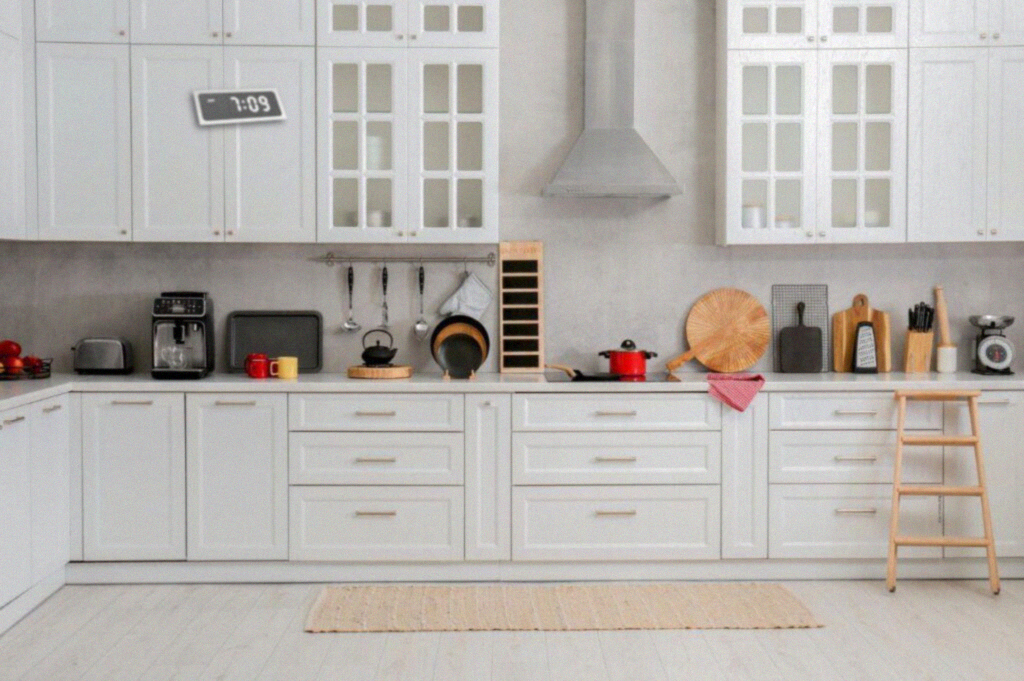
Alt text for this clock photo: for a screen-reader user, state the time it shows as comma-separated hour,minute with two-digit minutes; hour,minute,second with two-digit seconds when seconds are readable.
7,09
